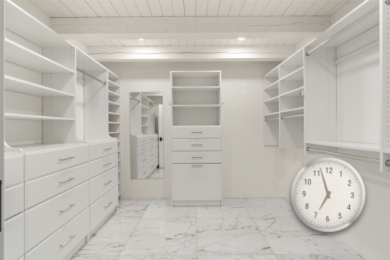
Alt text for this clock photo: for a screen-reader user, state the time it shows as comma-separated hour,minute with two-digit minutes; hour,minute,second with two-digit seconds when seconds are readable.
6,57
